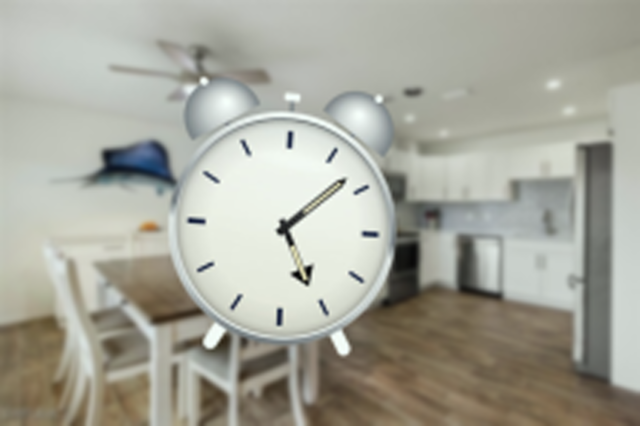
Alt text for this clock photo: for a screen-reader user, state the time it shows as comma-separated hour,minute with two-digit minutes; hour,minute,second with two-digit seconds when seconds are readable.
5,08
